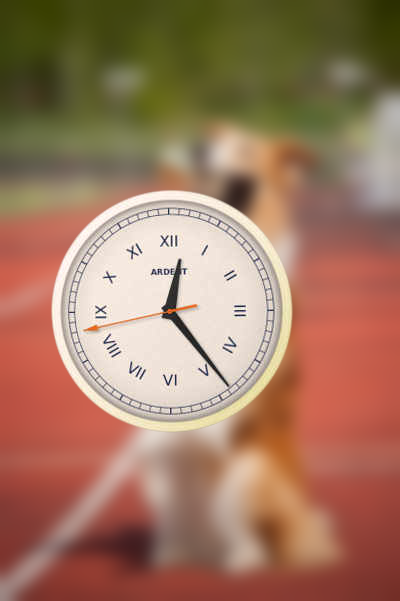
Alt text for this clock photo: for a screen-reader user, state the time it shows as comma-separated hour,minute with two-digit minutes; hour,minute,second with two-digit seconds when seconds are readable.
12,23,43
